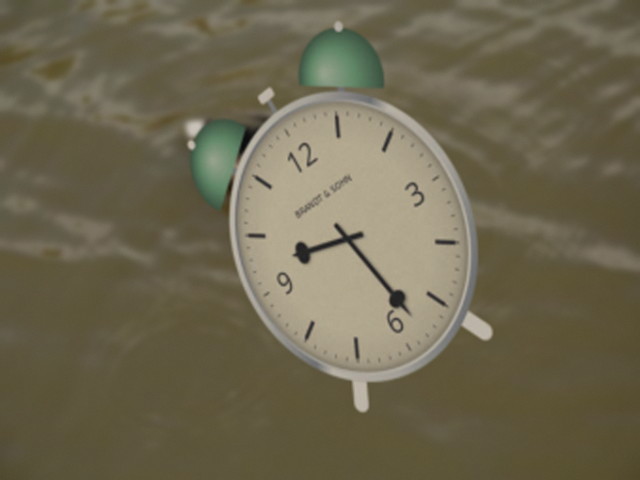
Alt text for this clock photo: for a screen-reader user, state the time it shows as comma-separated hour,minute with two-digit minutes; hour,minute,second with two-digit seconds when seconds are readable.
9,28
